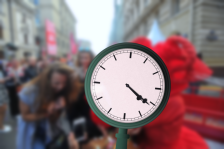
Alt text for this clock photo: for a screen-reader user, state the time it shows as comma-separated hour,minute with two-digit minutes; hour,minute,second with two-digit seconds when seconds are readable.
4,21
